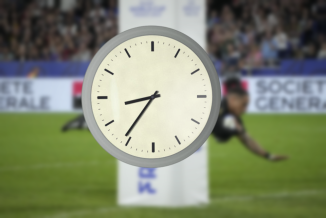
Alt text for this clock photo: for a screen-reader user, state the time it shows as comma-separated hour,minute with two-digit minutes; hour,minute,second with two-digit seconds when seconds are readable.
8,36
